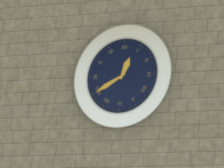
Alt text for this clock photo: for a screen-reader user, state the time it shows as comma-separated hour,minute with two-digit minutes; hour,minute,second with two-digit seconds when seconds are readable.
12,40
